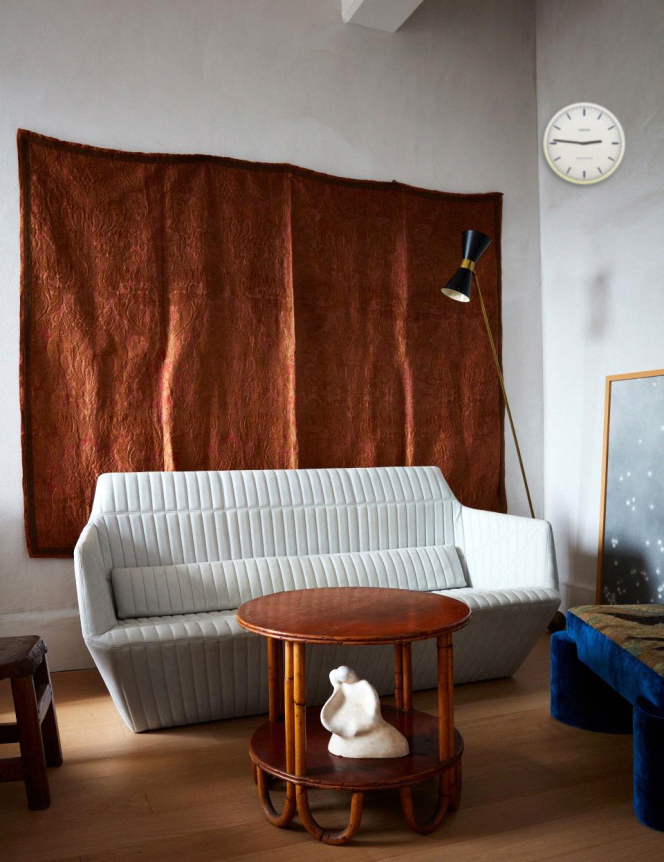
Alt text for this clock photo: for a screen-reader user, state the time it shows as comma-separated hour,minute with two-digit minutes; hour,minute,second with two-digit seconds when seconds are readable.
2,46
